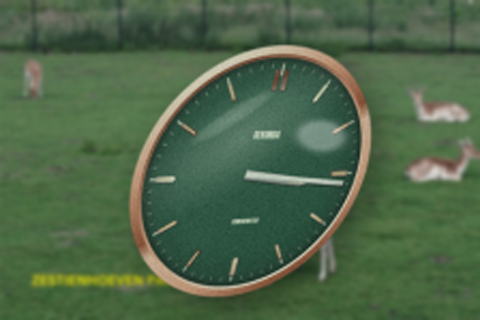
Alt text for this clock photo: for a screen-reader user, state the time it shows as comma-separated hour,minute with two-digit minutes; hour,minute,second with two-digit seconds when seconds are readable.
3,16
